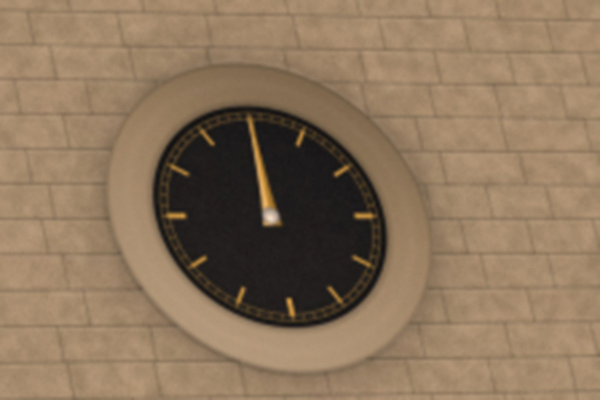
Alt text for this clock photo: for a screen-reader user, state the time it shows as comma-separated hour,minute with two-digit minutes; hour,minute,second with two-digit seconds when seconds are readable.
12,00
